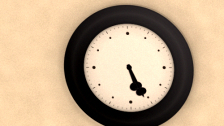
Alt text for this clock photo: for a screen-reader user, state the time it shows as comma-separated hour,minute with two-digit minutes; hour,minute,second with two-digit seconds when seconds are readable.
5,26
